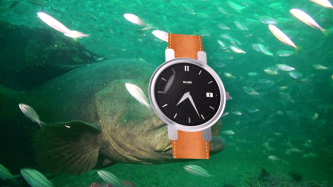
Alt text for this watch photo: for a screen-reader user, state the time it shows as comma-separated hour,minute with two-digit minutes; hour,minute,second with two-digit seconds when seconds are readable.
7,26
